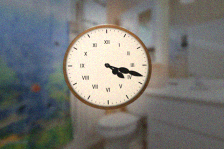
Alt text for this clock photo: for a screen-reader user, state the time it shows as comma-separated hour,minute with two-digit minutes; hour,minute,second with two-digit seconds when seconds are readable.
4,18
